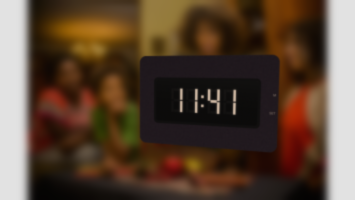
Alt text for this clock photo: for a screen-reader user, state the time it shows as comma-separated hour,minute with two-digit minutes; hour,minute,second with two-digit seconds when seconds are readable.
11,41
